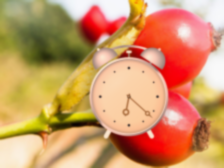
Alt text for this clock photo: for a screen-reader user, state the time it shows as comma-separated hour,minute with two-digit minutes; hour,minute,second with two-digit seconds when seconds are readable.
6,22
